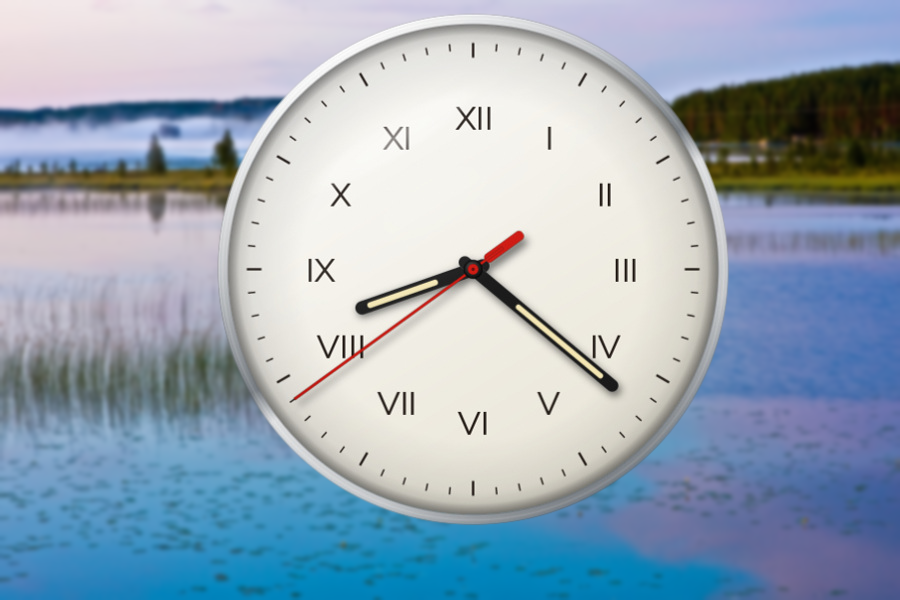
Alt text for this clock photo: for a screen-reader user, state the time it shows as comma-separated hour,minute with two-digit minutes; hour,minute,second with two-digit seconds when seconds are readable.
8,21,39
